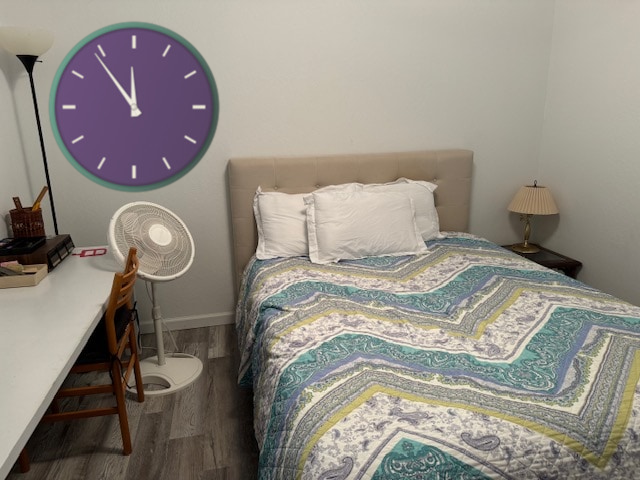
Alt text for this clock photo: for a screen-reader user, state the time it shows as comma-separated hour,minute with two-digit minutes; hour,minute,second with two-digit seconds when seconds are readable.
11,54
